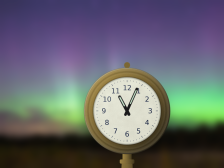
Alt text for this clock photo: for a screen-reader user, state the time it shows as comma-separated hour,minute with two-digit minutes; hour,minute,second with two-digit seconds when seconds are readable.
11,04
